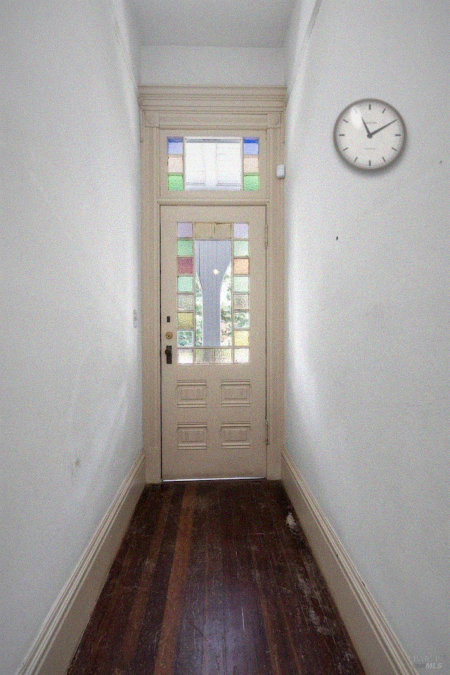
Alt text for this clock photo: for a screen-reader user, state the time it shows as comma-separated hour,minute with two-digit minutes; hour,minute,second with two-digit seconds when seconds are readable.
11,10
